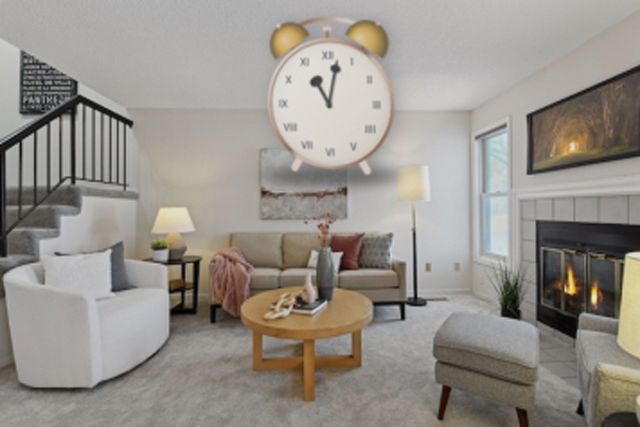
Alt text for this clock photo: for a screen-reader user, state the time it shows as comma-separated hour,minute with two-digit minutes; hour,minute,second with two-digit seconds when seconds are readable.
11,02
